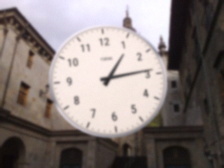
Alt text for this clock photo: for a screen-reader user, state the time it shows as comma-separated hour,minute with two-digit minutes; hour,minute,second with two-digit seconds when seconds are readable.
1,14
